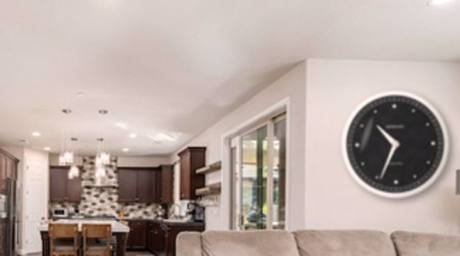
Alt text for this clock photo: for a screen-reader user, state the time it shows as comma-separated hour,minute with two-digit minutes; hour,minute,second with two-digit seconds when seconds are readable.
10,34
